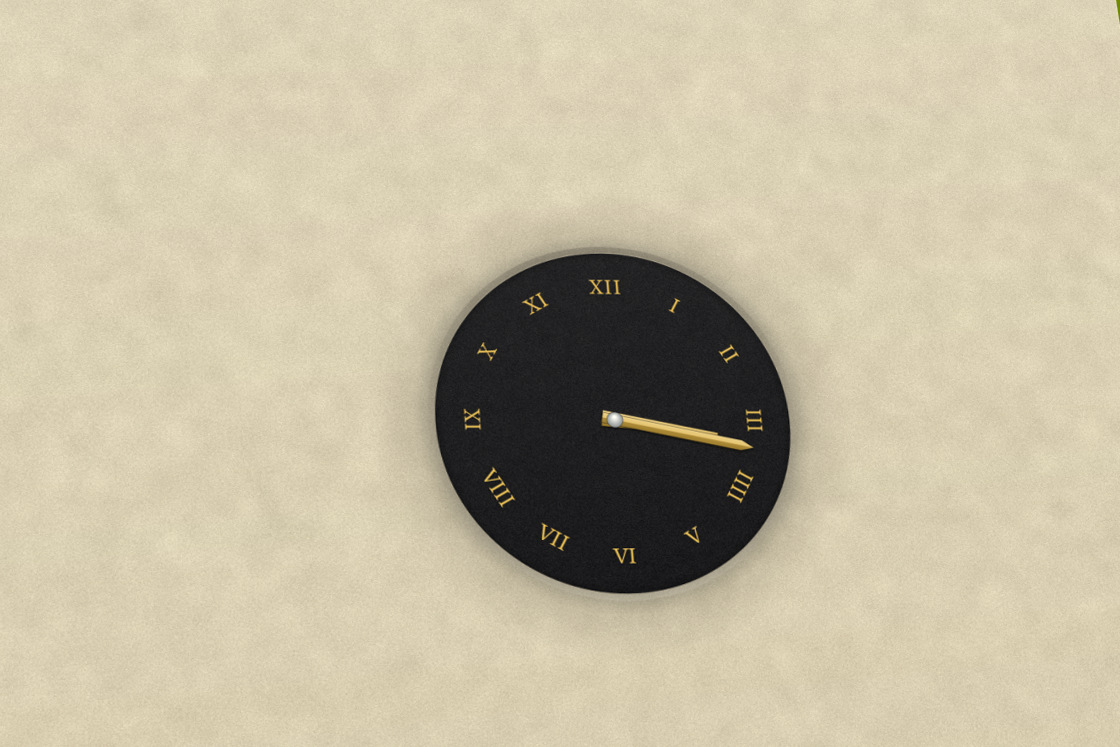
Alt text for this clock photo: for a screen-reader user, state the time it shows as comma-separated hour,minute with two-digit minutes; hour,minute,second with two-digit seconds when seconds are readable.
3,17
